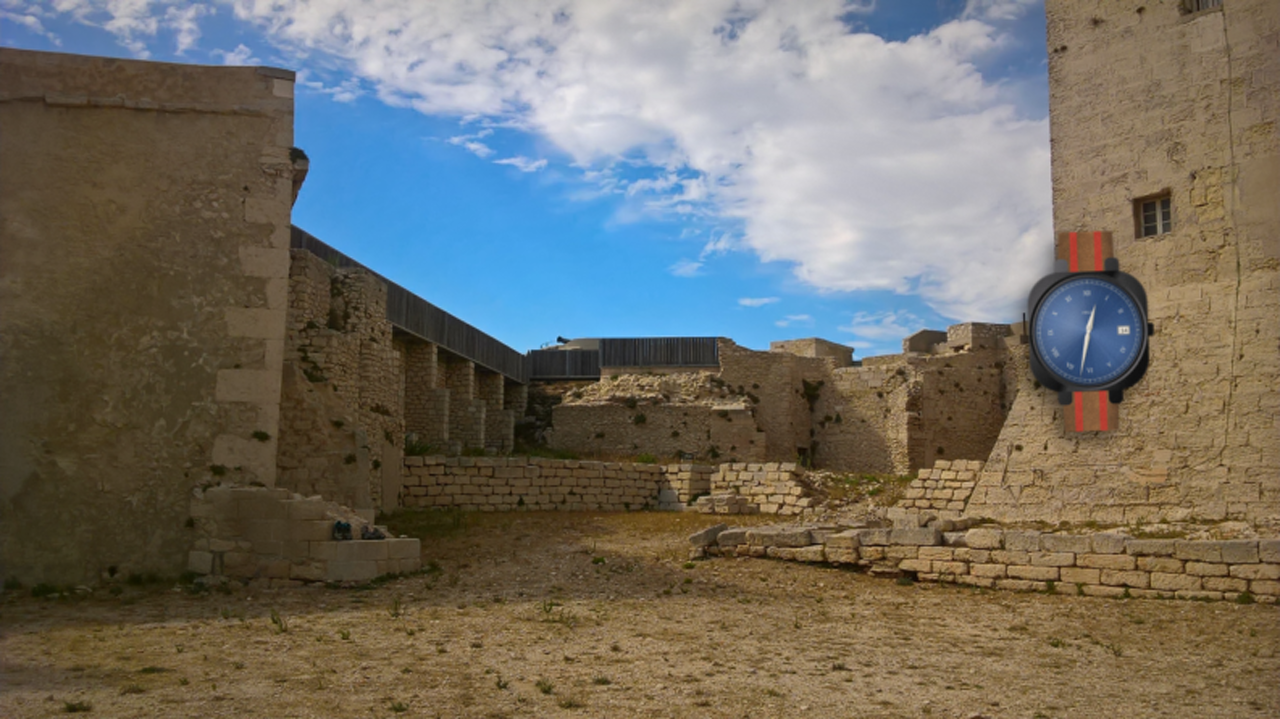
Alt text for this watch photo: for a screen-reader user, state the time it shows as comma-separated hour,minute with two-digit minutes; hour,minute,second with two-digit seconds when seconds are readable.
12,32
